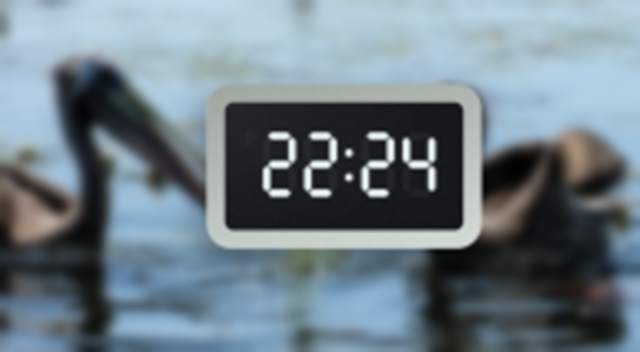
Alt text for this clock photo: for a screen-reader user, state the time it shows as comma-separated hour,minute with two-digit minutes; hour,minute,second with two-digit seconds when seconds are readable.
22,24
